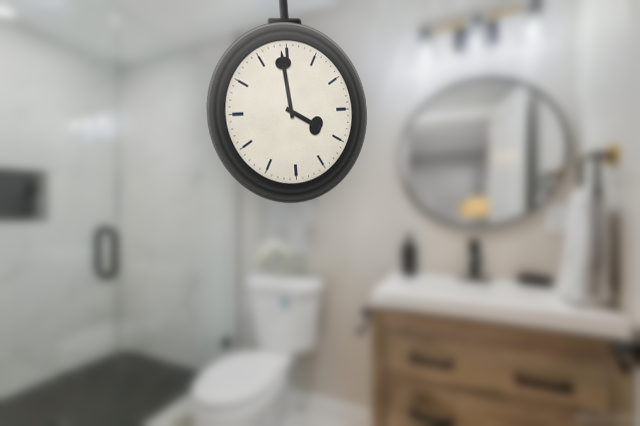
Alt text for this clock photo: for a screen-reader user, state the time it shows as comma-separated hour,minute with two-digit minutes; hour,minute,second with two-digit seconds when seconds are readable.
3,59
